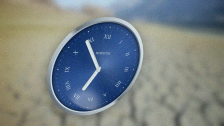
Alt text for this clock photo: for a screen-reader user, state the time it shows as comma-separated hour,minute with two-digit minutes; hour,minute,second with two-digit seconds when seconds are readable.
6,54
